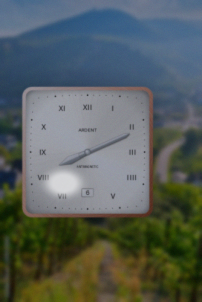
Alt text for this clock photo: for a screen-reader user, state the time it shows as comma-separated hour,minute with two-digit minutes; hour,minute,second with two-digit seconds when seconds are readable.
8,11
